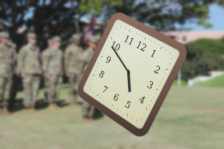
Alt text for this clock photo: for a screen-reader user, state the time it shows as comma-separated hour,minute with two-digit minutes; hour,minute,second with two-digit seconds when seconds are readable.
4,49
